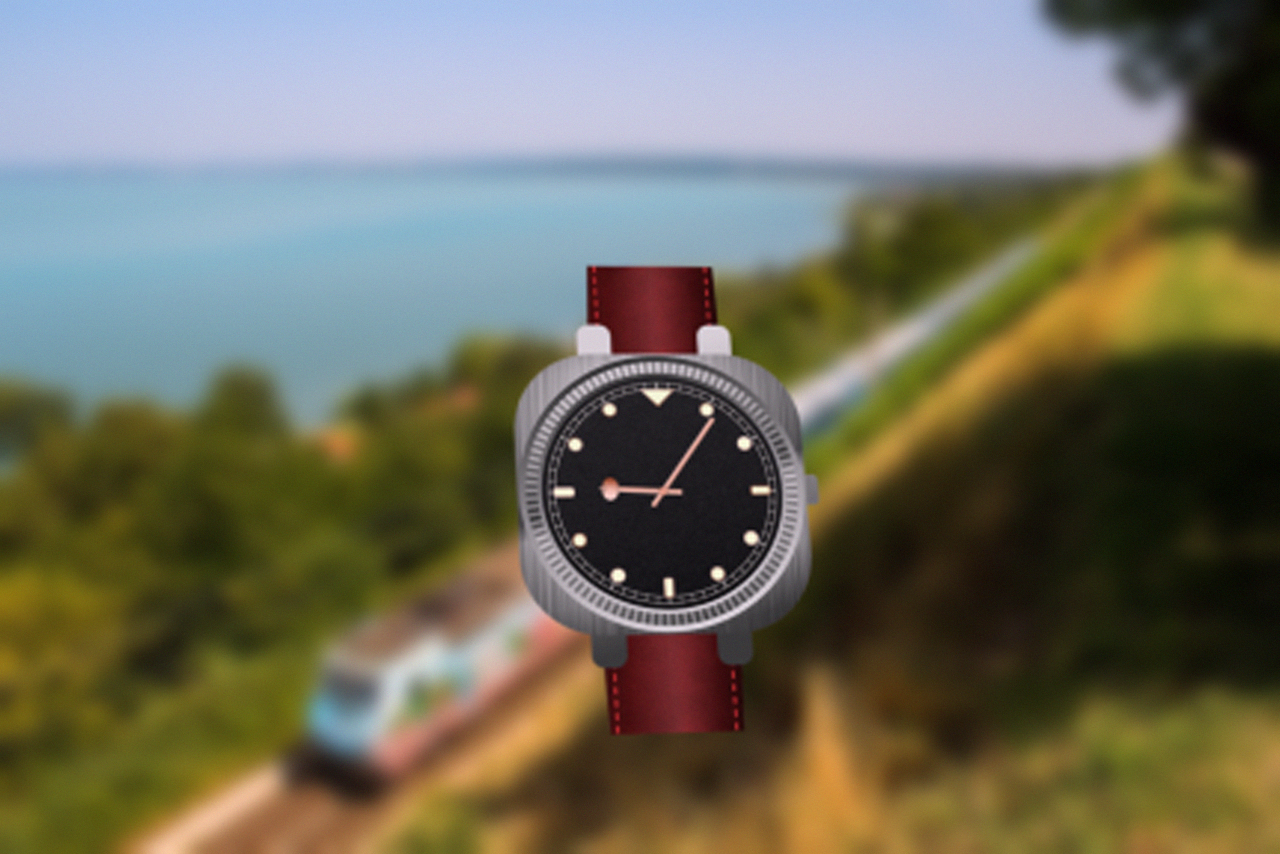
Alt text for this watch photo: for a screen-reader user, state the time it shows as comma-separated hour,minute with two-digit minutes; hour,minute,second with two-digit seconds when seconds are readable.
9,06
